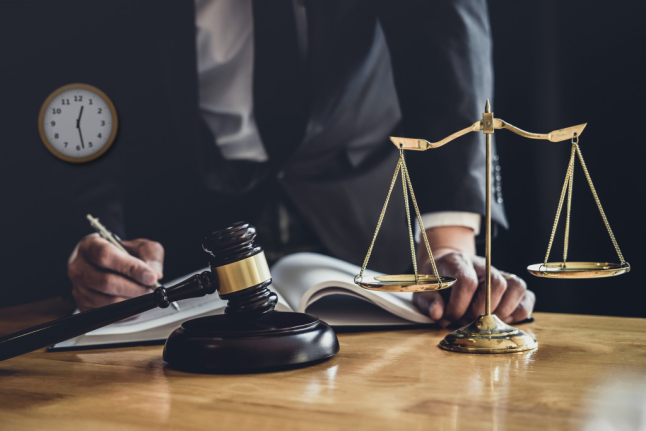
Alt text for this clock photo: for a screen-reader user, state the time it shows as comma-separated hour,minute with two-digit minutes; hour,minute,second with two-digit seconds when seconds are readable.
12,28
